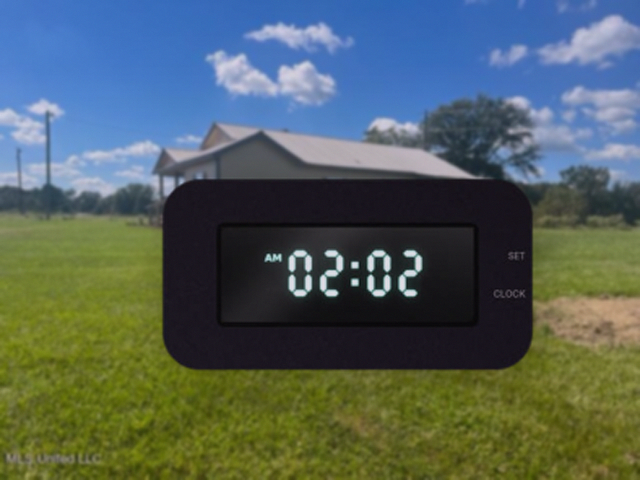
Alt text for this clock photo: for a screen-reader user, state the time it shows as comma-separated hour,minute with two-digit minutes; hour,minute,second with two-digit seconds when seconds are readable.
2,02
